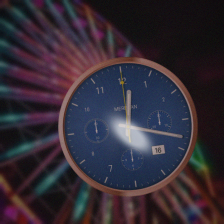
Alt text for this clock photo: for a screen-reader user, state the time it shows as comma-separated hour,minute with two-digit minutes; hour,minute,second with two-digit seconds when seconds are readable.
12,18
